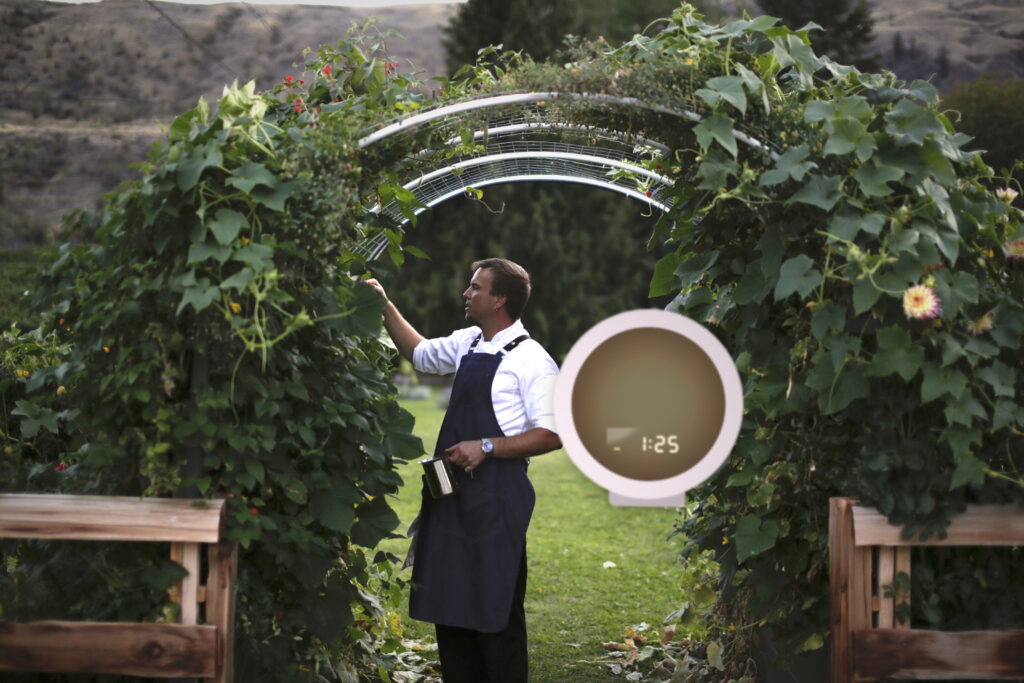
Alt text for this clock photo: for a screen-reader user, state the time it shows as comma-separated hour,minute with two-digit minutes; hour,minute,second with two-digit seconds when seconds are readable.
1,25
